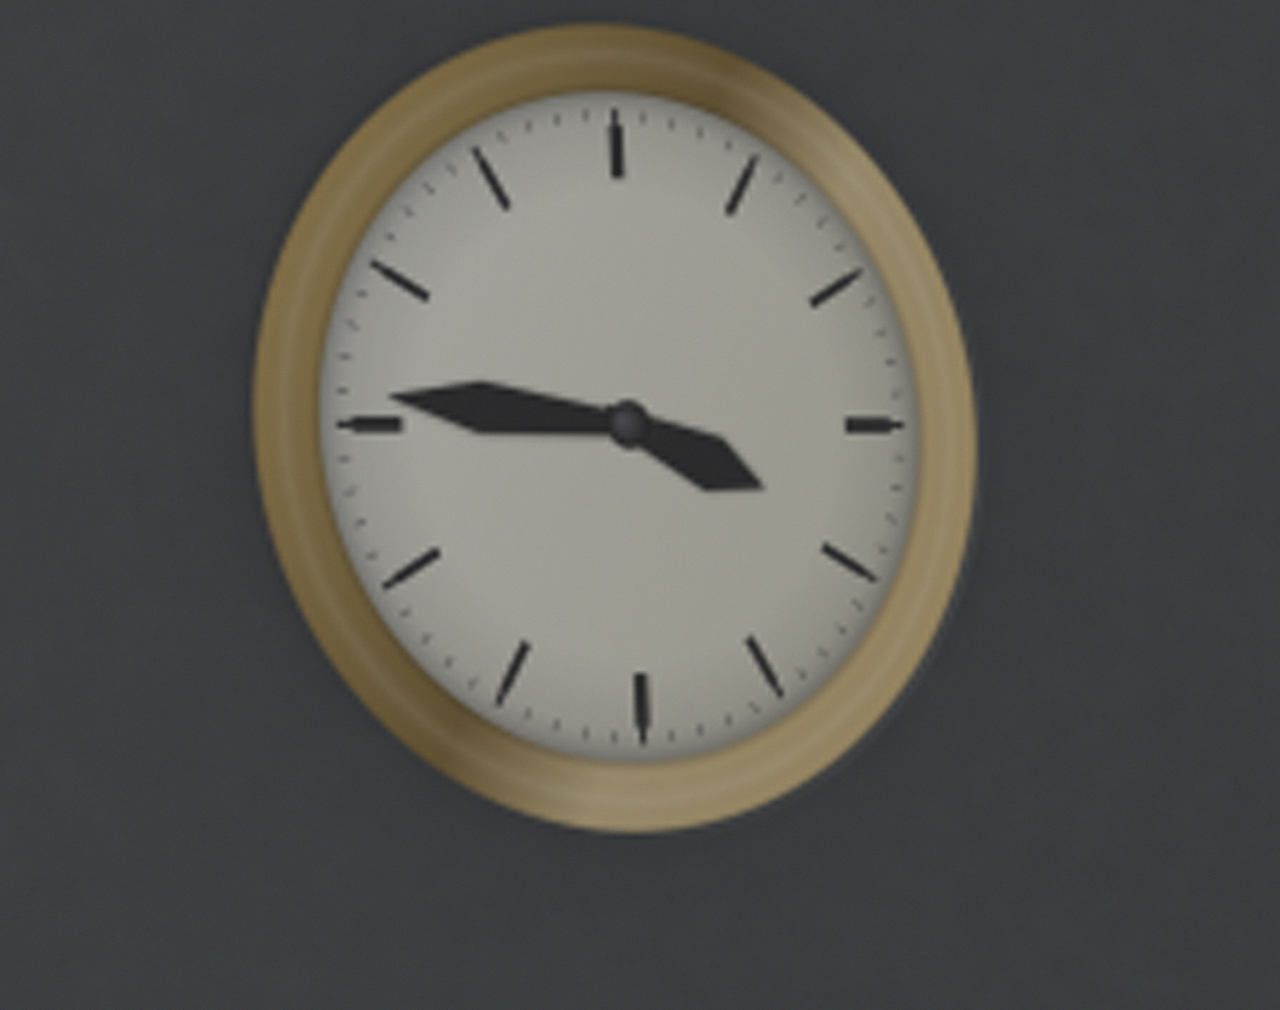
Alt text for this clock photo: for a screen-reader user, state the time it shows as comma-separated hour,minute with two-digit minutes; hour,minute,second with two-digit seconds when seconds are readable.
3,46
